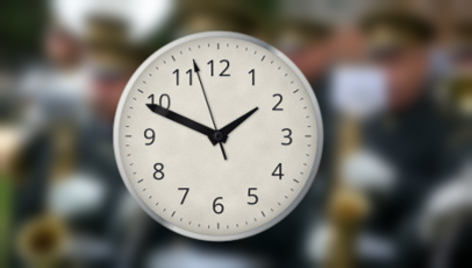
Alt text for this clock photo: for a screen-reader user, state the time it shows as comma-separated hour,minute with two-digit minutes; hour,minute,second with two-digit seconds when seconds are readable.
1,48,57
